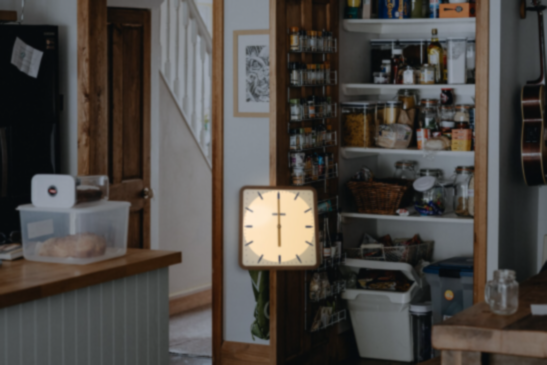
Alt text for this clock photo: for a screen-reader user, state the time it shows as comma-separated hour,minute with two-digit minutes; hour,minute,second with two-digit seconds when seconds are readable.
6,00
